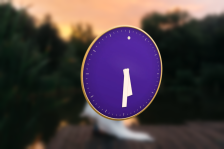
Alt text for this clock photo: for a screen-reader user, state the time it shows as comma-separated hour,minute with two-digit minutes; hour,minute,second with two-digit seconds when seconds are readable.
5,30
